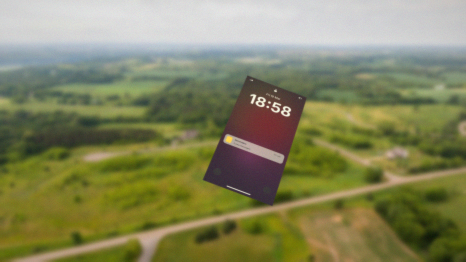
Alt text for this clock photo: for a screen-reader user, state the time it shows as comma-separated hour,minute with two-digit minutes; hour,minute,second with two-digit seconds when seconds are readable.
18,58
